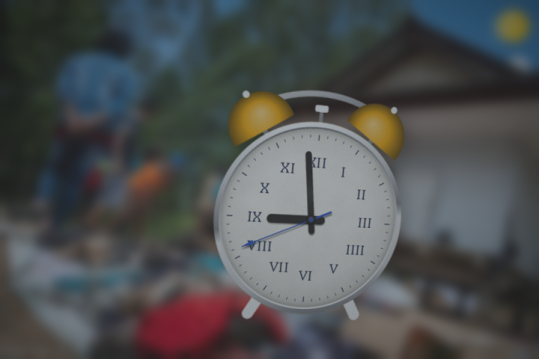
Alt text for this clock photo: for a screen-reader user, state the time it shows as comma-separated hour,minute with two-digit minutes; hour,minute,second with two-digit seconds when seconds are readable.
8,58,41
